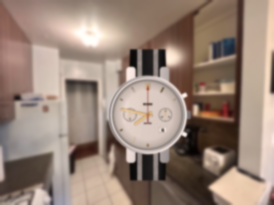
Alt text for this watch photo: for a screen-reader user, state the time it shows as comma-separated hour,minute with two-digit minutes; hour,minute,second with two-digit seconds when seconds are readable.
7,47
